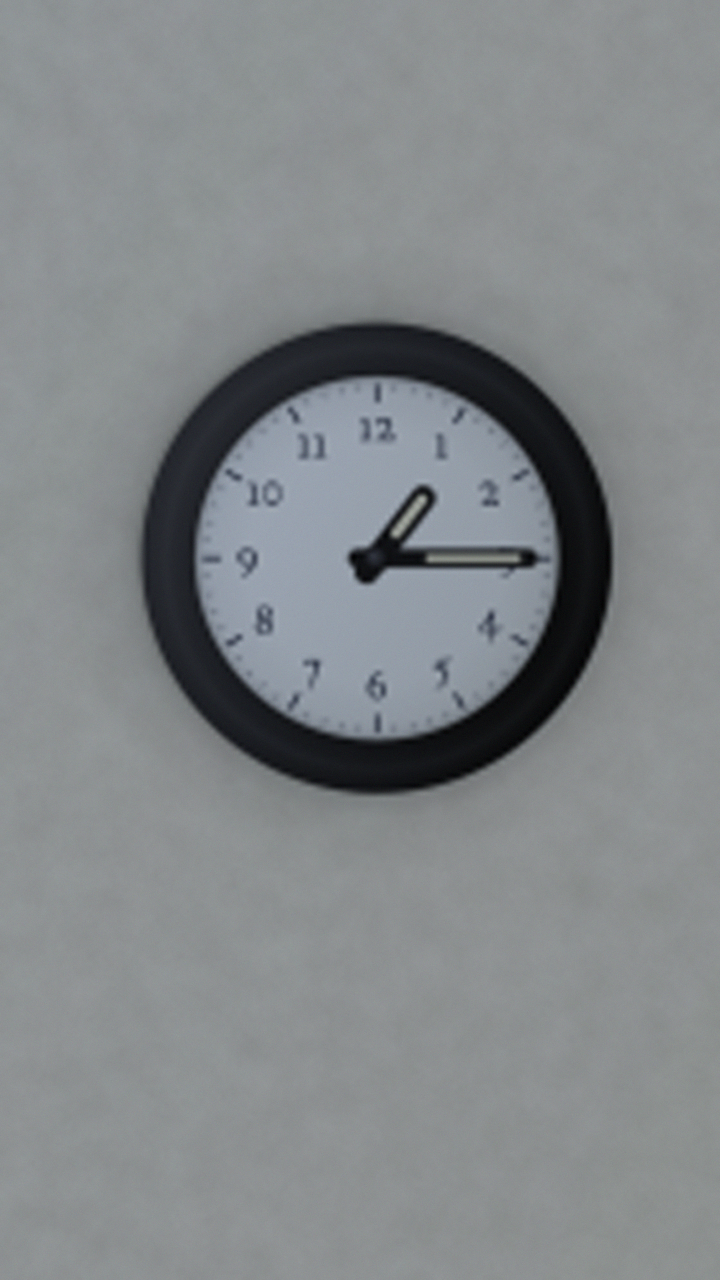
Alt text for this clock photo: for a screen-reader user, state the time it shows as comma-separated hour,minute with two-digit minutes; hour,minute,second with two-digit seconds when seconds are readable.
1,15
